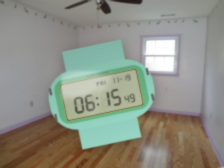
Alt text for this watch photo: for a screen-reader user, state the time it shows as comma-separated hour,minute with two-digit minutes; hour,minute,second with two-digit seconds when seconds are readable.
6,15
